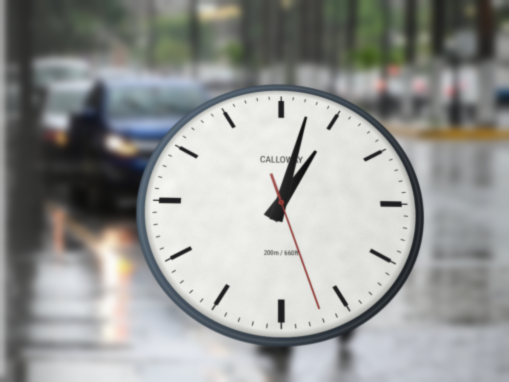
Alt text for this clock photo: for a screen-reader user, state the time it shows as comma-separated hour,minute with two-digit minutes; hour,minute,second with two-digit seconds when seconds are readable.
1,02,27
